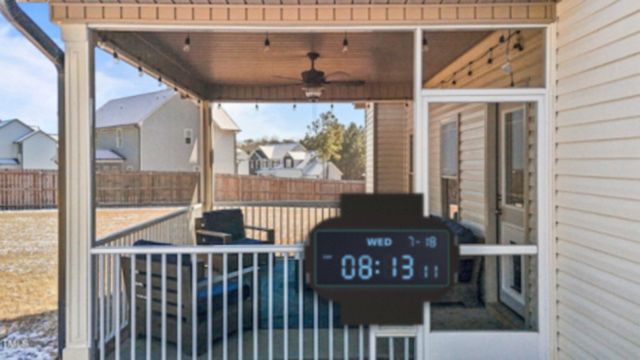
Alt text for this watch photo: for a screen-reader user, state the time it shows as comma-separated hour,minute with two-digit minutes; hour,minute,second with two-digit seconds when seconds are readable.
8,13,11
